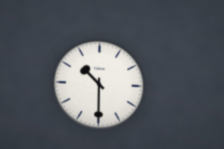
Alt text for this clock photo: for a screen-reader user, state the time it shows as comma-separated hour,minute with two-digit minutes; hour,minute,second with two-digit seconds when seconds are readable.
10,30
